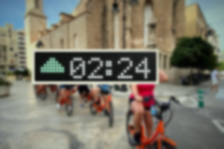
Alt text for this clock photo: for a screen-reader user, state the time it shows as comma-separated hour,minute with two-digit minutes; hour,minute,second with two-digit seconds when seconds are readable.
2,24
